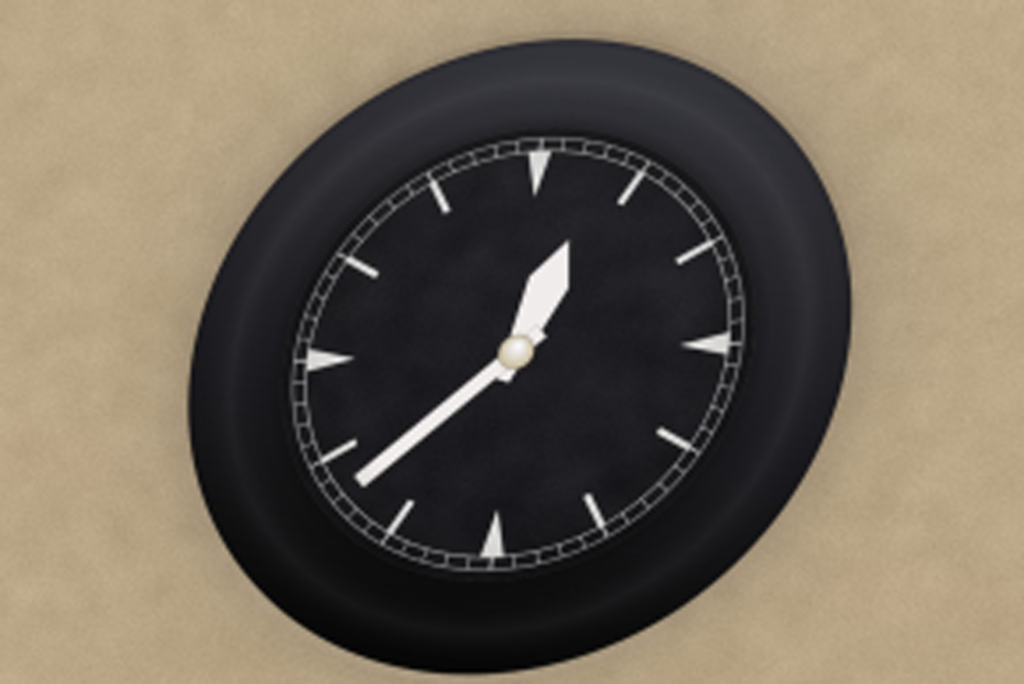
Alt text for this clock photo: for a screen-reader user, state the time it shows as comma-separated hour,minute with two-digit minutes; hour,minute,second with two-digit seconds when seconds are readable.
12,38
